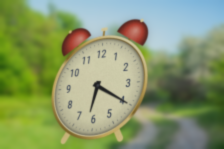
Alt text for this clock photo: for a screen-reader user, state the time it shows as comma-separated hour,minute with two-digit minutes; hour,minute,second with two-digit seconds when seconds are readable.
6,20
